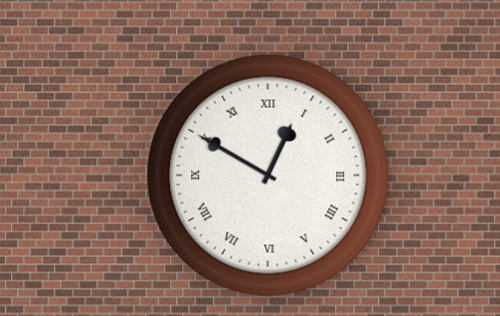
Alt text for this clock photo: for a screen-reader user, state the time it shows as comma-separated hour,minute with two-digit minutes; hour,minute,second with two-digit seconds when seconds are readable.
12,50
